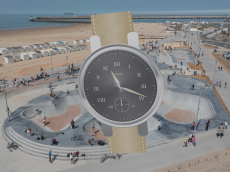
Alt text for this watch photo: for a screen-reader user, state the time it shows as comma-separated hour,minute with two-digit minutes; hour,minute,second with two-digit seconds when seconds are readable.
11,19
